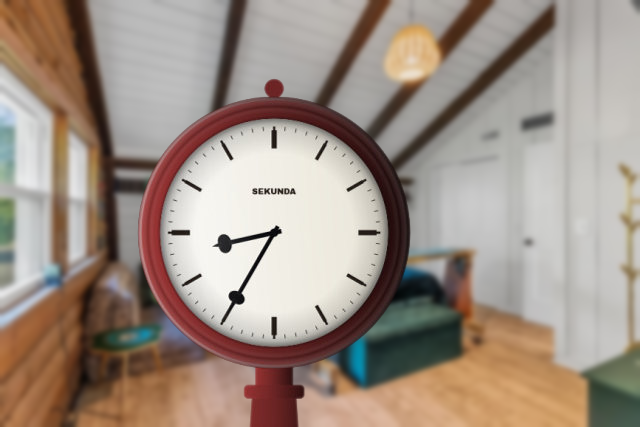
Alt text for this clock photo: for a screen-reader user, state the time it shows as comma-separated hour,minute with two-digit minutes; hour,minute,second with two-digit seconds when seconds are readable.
8,35
